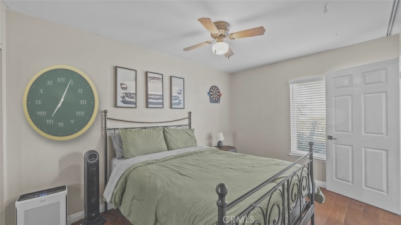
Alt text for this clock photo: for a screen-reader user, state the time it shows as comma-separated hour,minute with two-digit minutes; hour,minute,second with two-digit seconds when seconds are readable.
7,04
